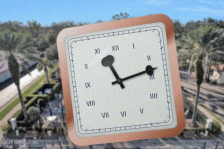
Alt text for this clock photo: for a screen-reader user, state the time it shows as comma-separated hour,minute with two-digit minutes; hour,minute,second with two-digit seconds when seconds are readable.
11,13
